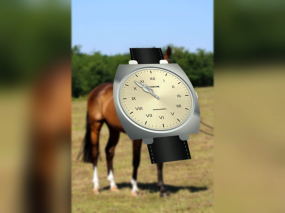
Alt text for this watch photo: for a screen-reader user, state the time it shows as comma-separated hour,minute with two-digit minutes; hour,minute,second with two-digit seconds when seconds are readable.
10,53
